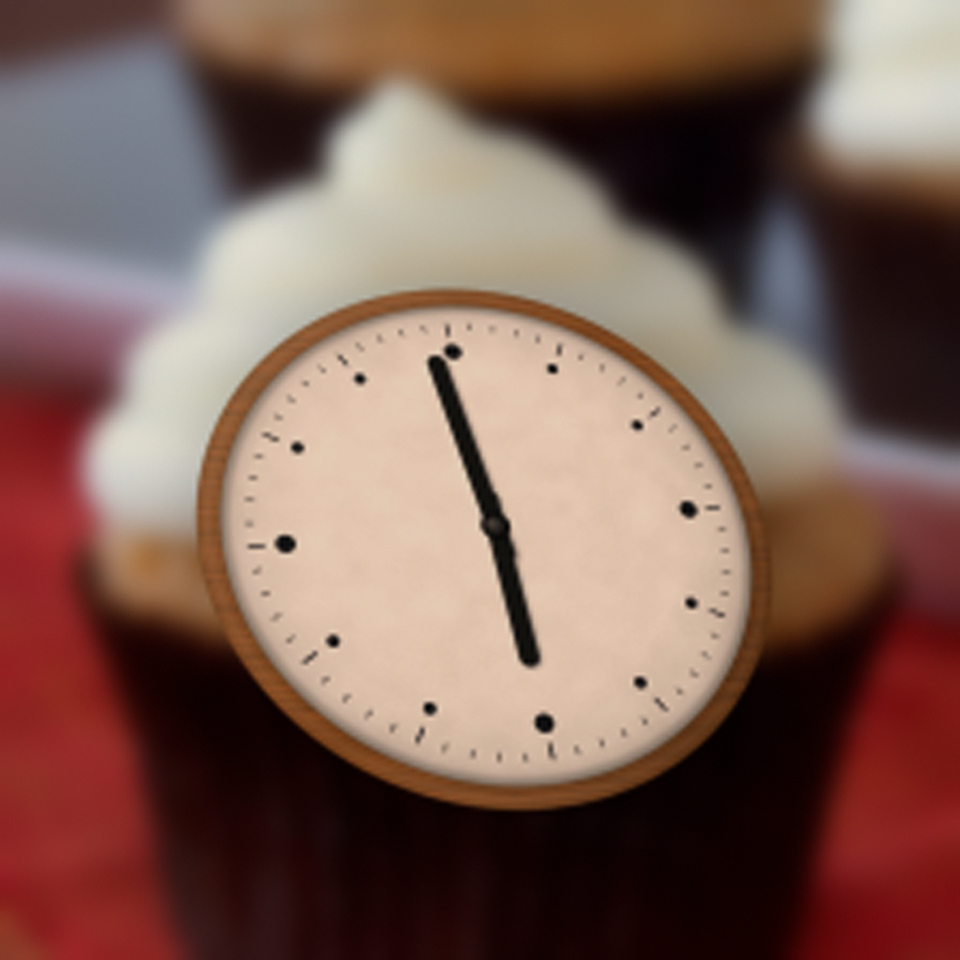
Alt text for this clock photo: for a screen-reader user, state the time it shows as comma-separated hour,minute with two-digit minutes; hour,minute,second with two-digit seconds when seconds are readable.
5,59
